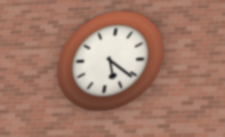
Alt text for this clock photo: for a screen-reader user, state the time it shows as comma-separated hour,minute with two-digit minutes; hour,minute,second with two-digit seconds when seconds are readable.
5,21
